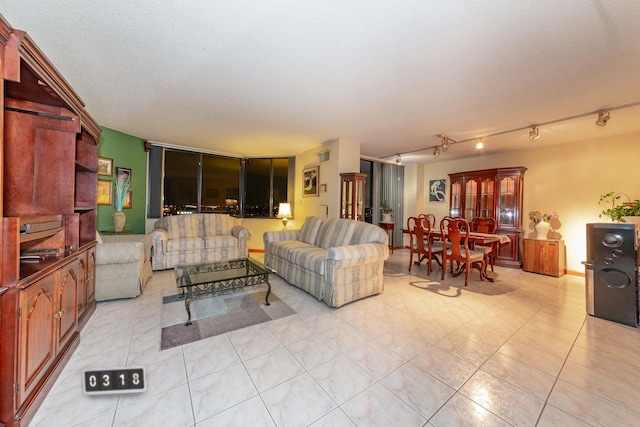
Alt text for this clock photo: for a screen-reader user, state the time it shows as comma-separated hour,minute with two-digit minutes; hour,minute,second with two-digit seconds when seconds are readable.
3,18
